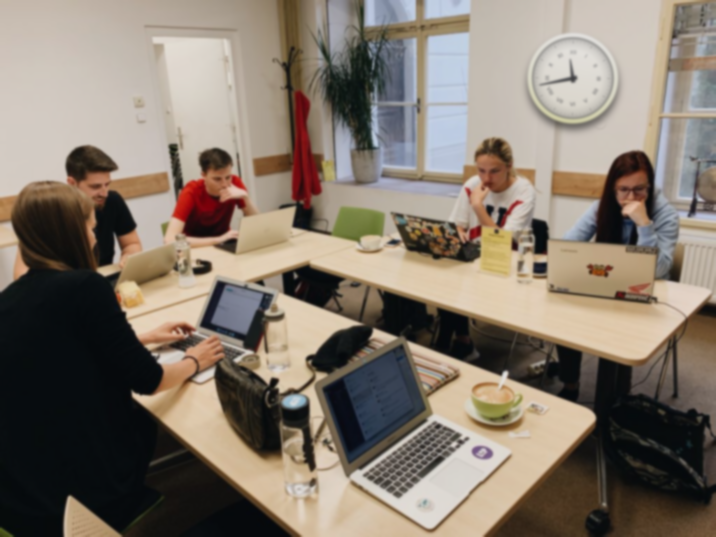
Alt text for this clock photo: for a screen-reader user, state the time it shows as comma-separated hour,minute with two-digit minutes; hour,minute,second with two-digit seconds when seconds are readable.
11,43
